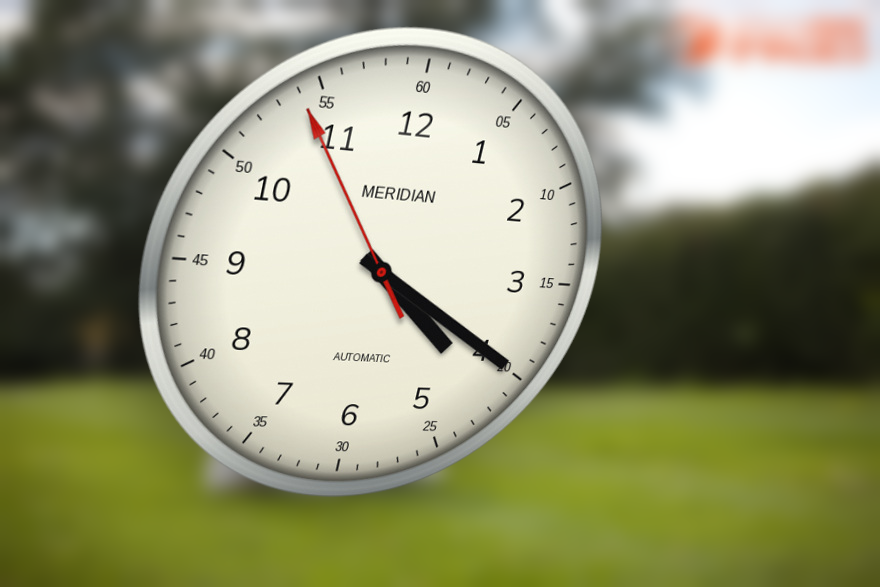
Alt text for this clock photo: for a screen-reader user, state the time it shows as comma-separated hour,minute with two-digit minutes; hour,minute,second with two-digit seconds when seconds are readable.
4,19,54
